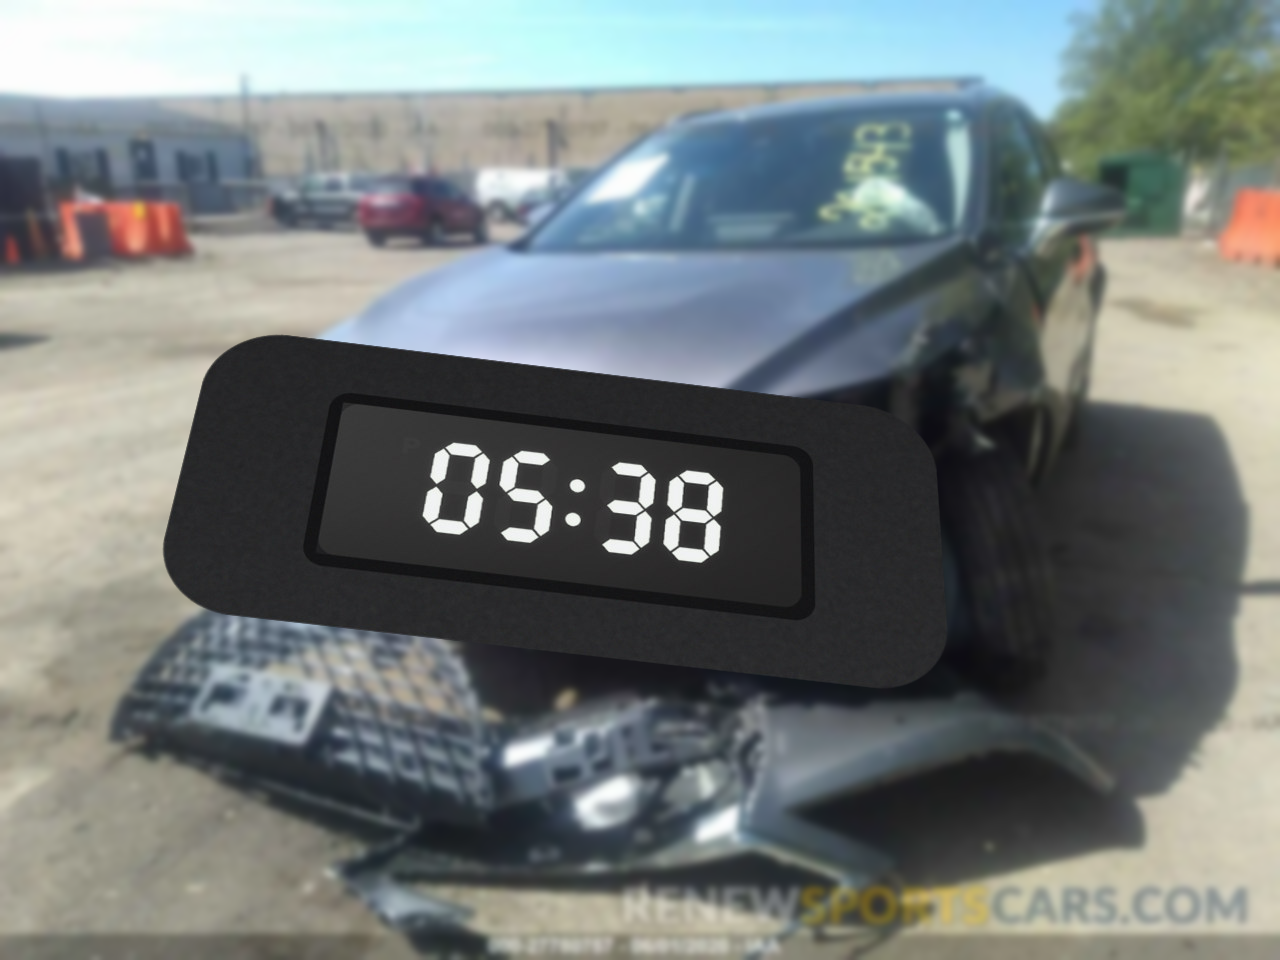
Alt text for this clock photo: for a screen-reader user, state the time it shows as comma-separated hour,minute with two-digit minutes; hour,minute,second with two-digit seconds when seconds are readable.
5,38
